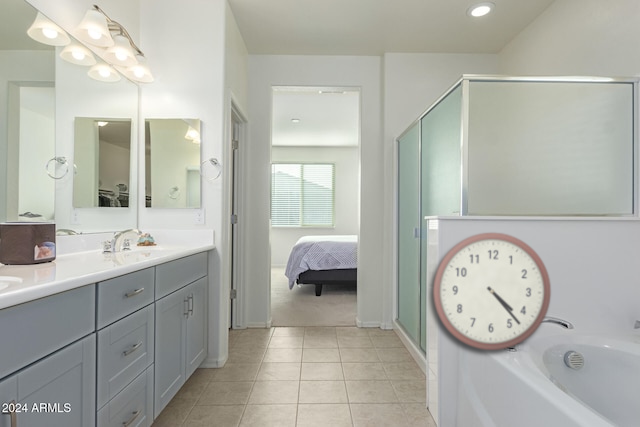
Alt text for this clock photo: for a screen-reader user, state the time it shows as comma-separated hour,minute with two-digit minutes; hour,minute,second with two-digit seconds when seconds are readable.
4,23
